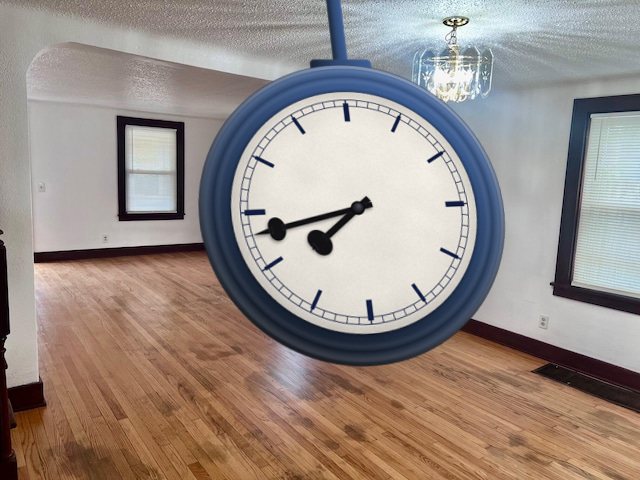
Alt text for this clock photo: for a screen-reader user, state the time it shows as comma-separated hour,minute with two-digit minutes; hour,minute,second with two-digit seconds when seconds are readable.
7,43
